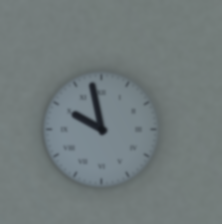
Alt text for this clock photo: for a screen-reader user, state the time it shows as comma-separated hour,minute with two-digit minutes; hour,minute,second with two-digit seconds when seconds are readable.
9,58
